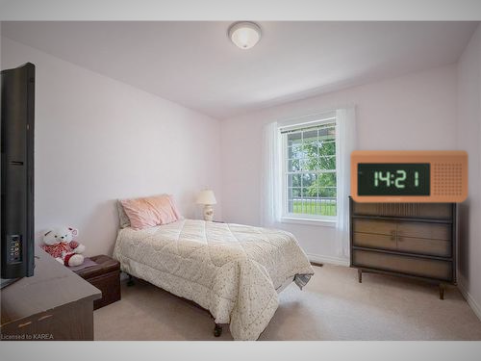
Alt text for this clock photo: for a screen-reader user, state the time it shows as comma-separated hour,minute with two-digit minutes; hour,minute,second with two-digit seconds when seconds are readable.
14,21
